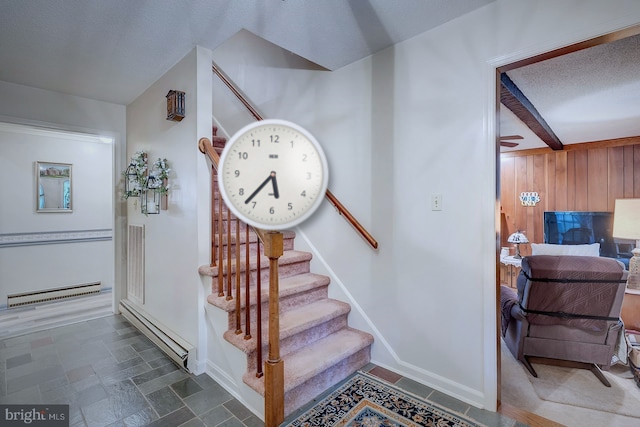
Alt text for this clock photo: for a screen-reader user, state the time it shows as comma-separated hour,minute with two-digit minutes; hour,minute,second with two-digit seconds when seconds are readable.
5,37
